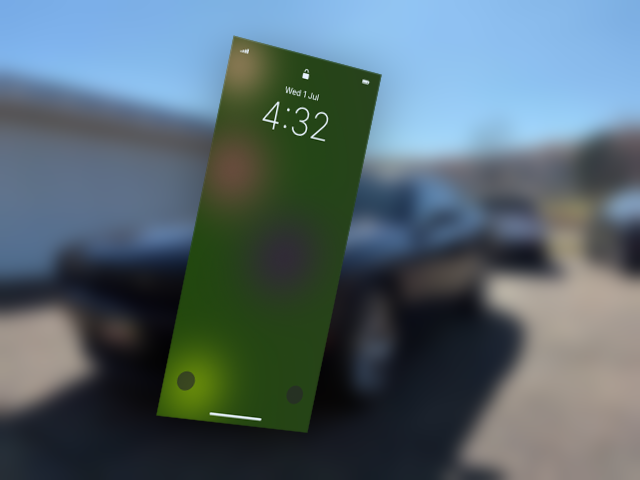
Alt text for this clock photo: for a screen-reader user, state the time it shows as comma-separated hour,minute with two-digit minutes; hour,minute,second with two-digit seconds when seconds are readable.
4,32
